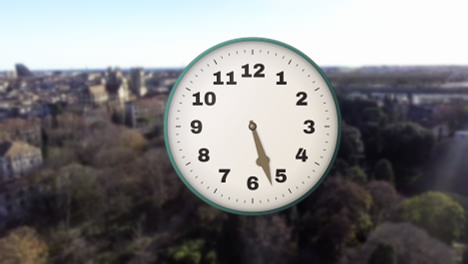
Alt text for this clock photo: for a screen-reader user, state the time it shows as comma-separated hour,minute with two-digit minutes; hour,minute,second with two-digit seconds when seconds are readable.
5,27
